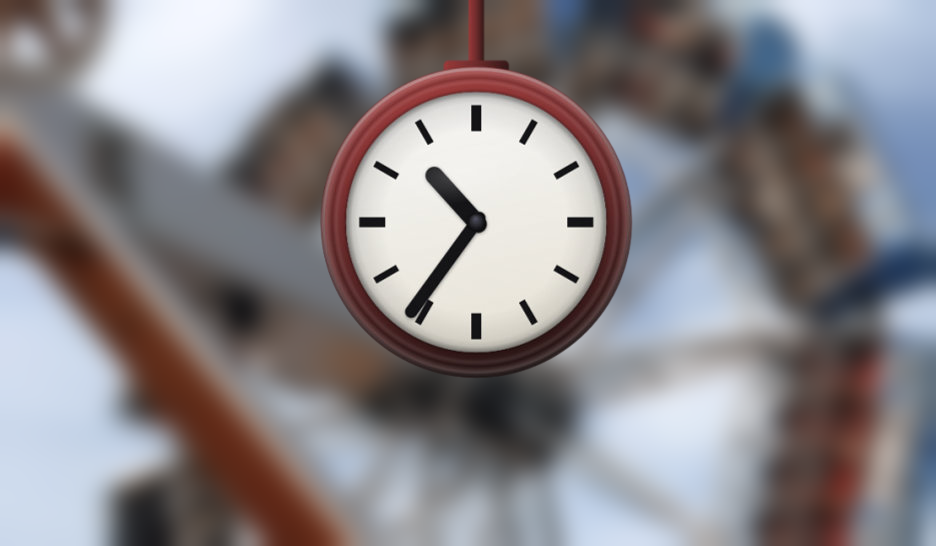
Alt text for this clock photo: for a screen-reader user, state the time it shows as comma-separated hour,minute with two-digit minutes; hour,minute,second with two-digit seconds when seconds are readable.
10,36
